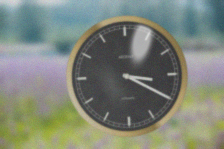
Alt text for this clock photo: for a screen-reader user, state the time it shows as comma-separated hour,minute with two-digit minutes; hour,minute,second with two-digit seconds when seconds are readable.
3,20
